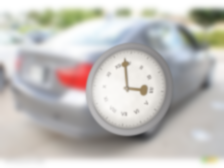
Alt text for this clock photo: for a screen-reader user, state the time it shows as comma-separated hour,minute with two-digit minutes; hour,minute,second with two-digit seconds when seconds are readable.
4,03
